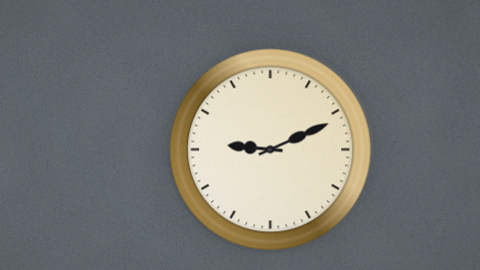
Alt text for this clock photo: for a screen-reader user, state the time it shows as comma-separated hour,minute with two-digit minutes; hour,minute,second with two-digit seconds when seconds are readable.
9,11
